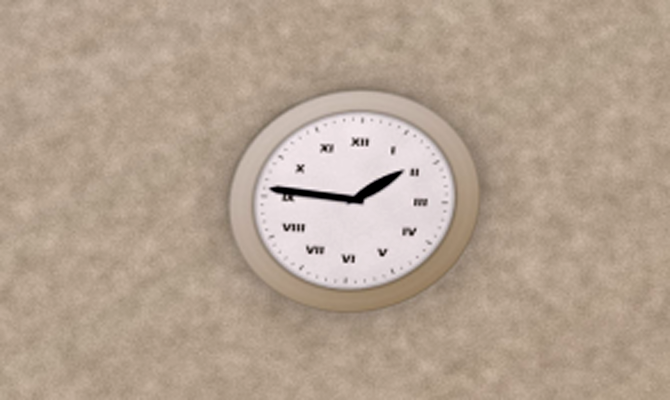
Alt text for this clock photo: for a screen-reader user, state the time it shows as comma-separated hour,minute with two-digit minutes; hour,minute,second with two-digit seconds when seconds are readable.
1,46
